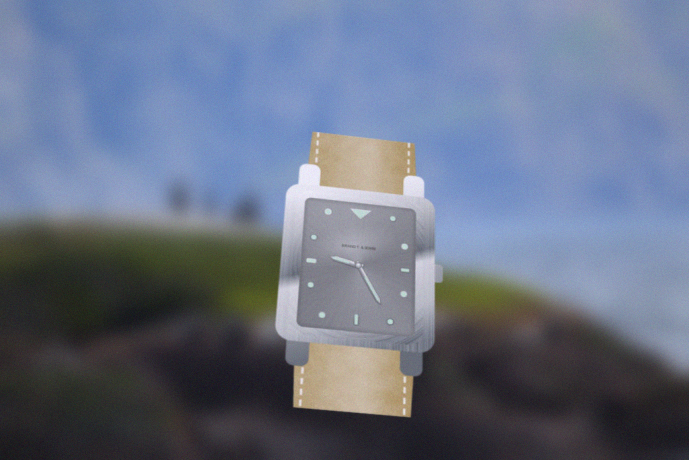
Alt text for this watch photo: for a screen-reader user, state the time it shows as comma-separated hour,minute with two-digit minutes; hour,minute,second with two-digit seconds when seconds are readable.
9,25
